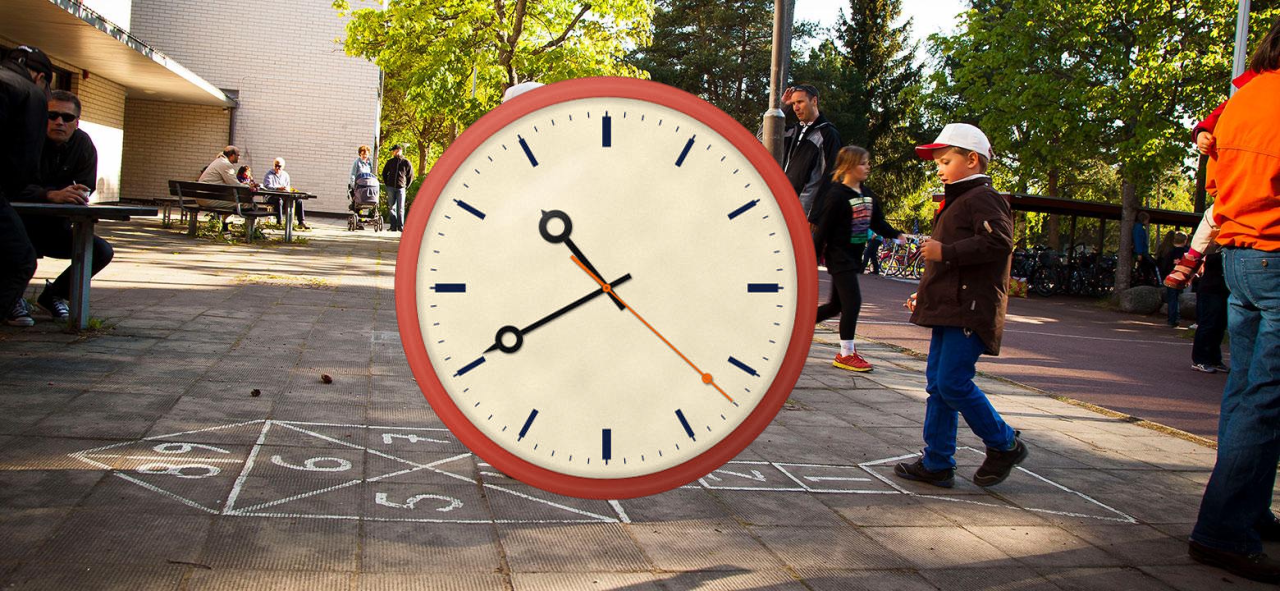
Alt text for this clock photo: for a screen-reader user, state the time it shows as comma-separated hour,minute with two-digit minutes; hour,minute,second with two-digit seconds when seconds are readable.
10,40,22
